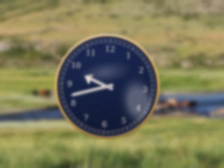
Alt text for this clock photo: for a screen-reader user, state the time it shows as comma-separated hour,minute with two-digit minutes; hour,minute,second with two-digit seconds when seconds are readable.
9,42
